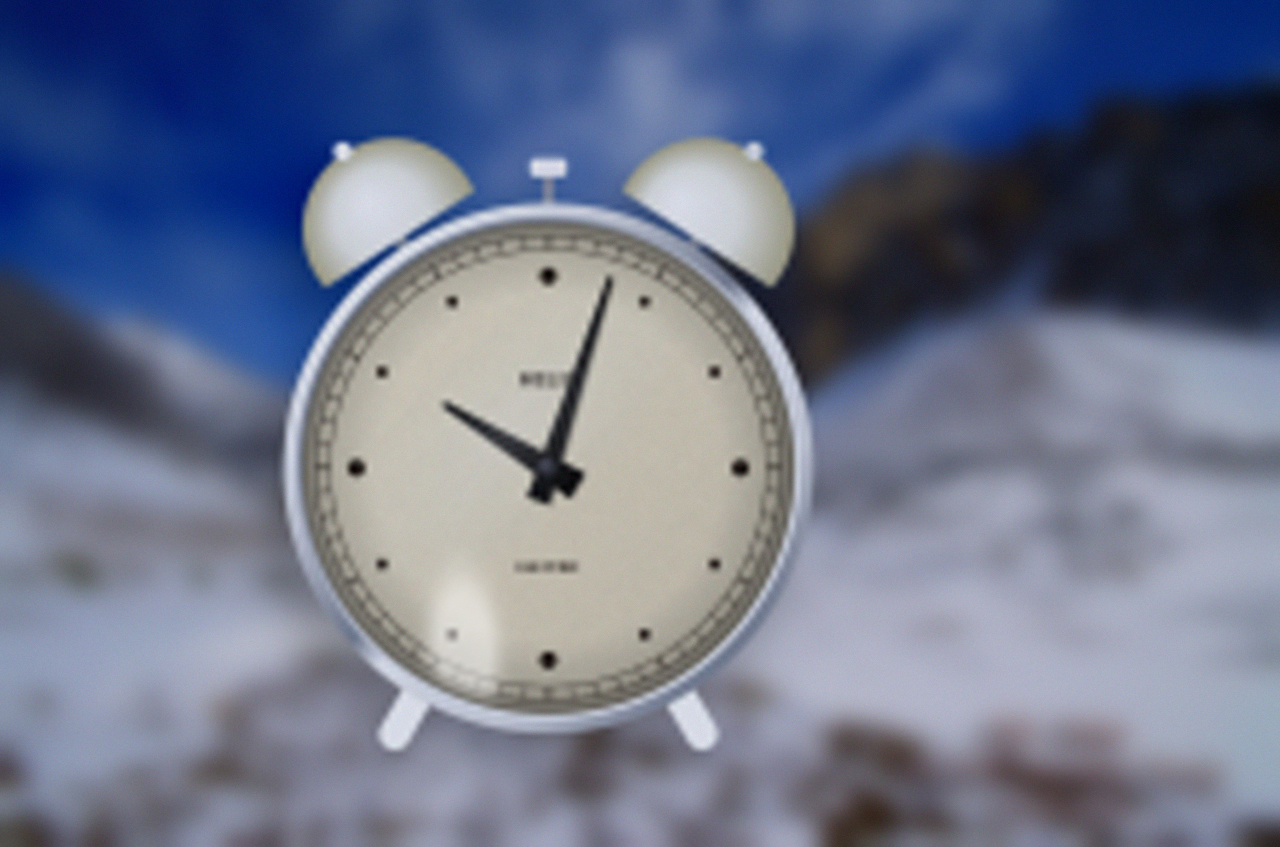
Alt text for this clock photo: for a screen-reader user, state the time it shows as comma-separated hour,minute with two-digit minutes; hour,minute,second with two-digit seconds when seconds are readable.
10,03
